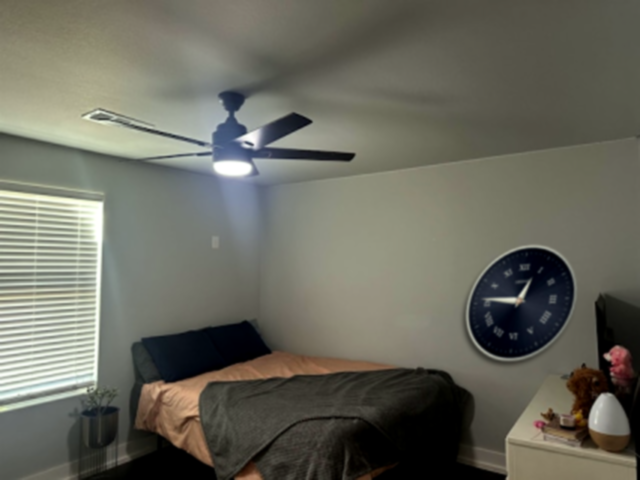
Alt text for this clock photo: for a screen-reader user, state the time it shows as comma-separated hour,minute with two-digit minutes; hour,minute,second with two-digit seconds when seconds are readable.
12,46
